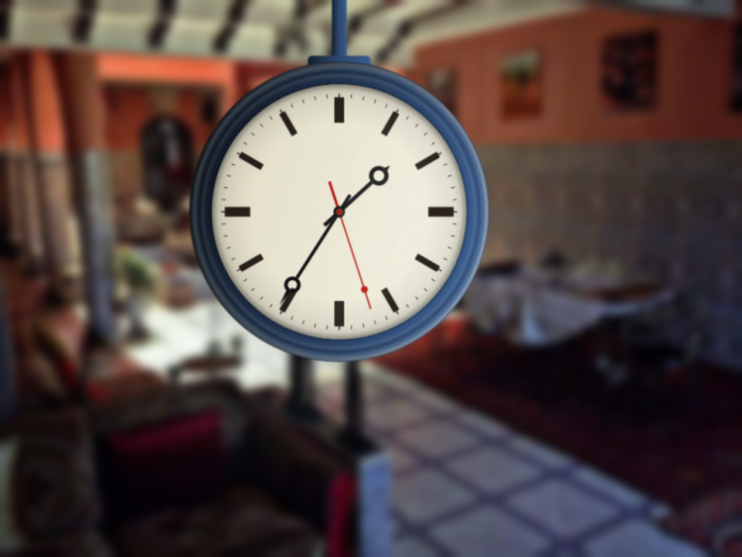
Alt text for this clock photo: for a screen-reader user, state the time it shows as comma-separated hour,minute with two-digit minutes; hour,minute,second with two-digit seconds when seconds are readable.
1,35,27
